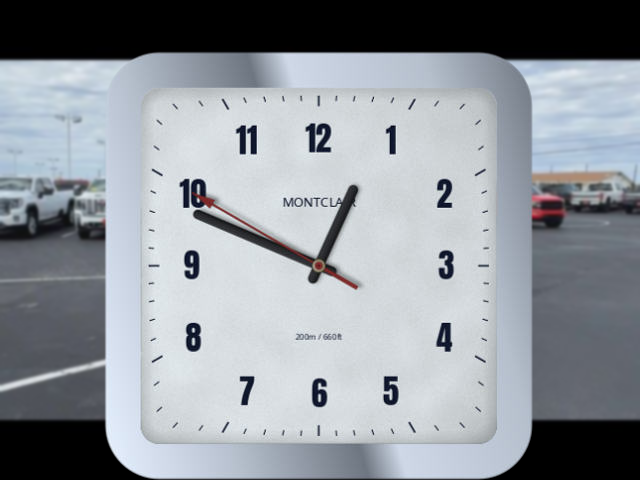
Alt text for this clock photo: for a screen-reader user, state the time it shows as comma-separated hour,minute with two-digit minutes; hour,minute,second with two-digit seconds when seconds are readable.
12,48,50
